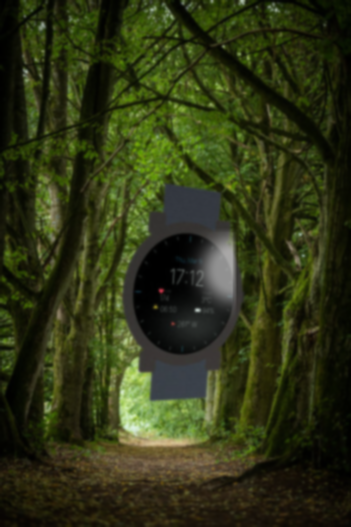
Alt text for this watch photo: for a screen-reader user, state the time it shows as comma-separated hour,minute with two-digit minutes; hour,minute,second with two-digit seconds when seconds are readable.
17,12
